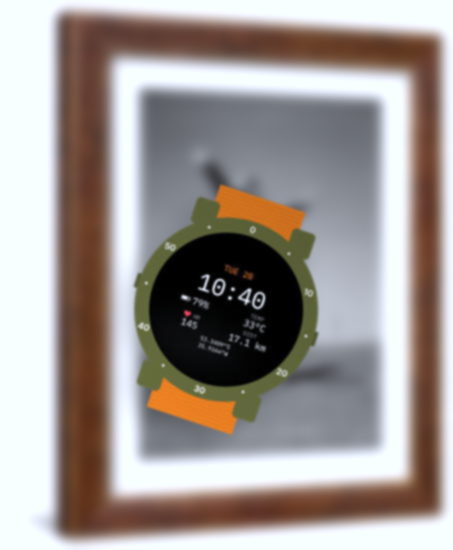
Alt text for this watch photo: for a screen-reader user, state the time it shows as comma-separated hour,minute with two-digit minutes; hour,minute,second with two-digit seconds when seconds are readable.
10,40
